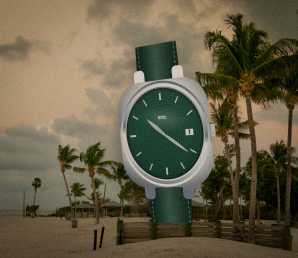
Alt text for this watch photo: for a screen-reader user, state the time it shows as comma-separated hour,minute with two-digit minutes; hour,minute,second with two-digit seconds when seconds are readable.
10,21
